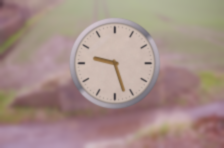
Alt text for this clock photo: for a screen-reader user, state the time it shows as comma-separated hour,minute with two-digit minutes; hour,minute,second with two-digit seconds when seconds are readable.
9,27
